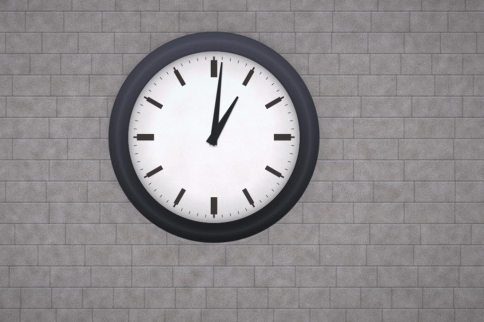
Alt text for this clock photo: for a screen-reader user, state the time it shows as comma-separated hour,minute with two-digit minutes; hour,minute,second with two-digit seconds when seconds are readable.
1,01
